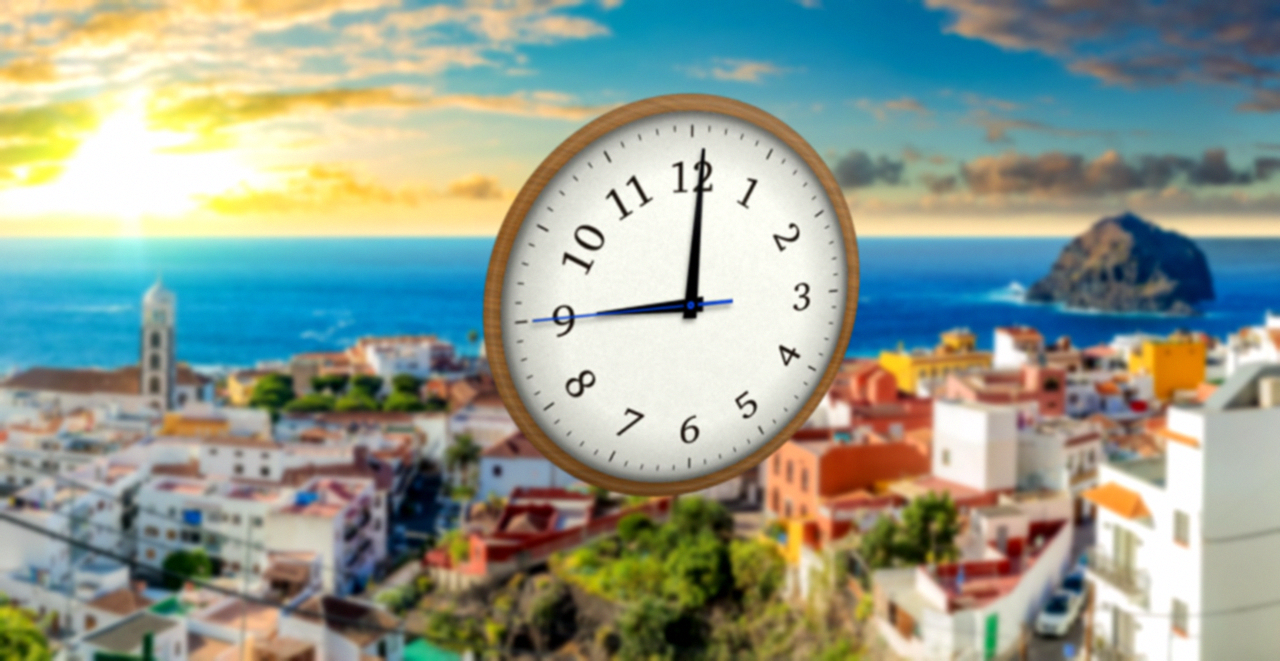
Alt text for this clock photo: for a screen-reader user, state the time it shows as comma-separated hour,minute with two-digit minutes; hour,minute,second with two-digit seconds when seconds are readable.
9,00,45
